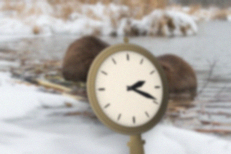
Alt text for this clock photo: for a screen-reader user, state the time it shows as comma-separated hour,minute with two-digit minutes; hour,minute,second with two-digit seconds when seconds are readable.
2,19
